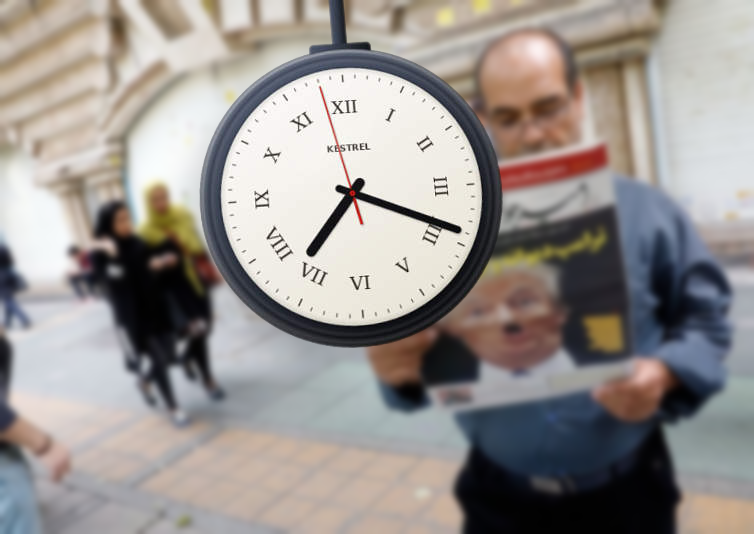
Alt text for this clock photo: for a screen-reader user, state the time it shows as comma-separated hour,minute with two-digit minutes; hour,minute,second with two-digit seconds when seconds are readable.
7,18,58
